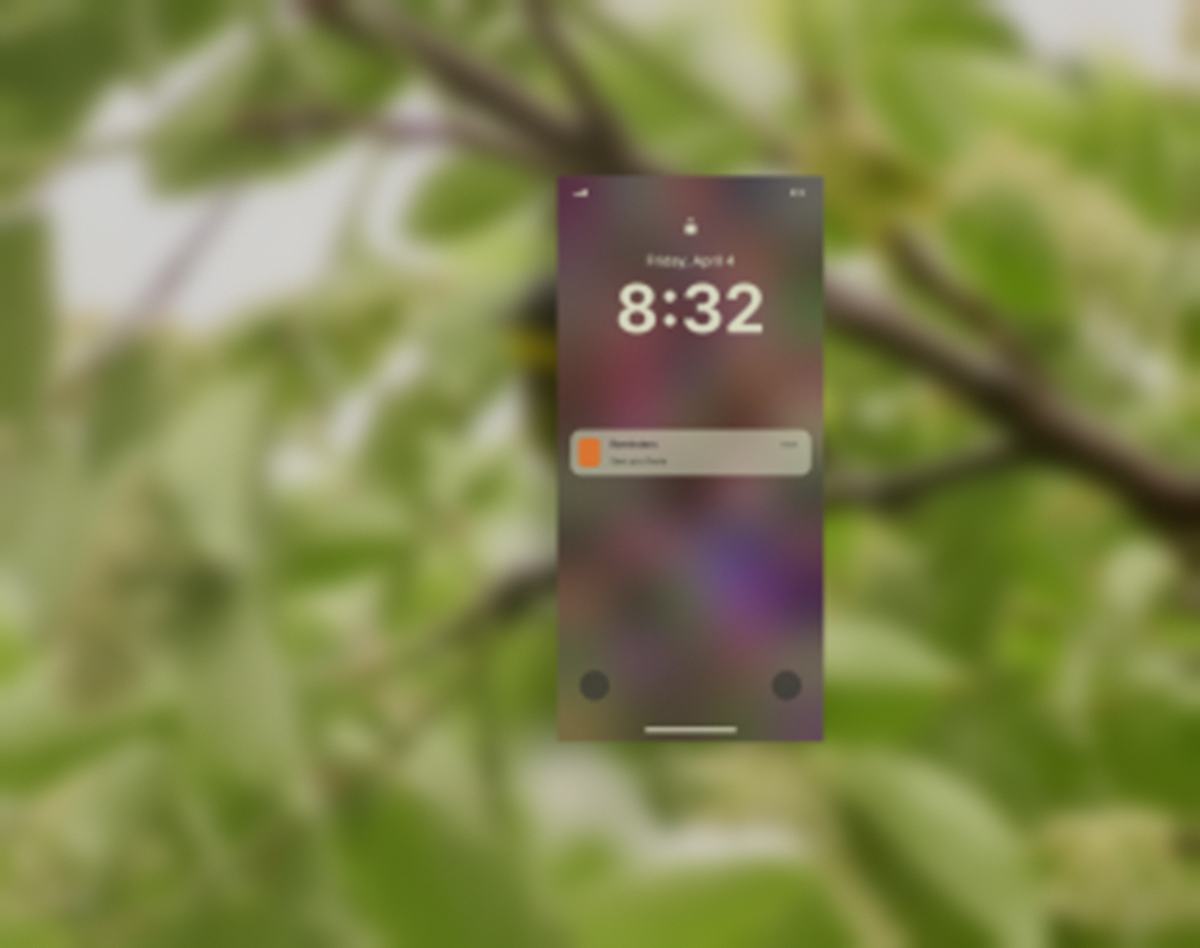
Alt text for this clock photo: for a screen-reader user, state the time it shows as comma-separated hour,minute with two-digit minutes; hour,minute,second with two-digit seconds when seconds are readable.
8,32
